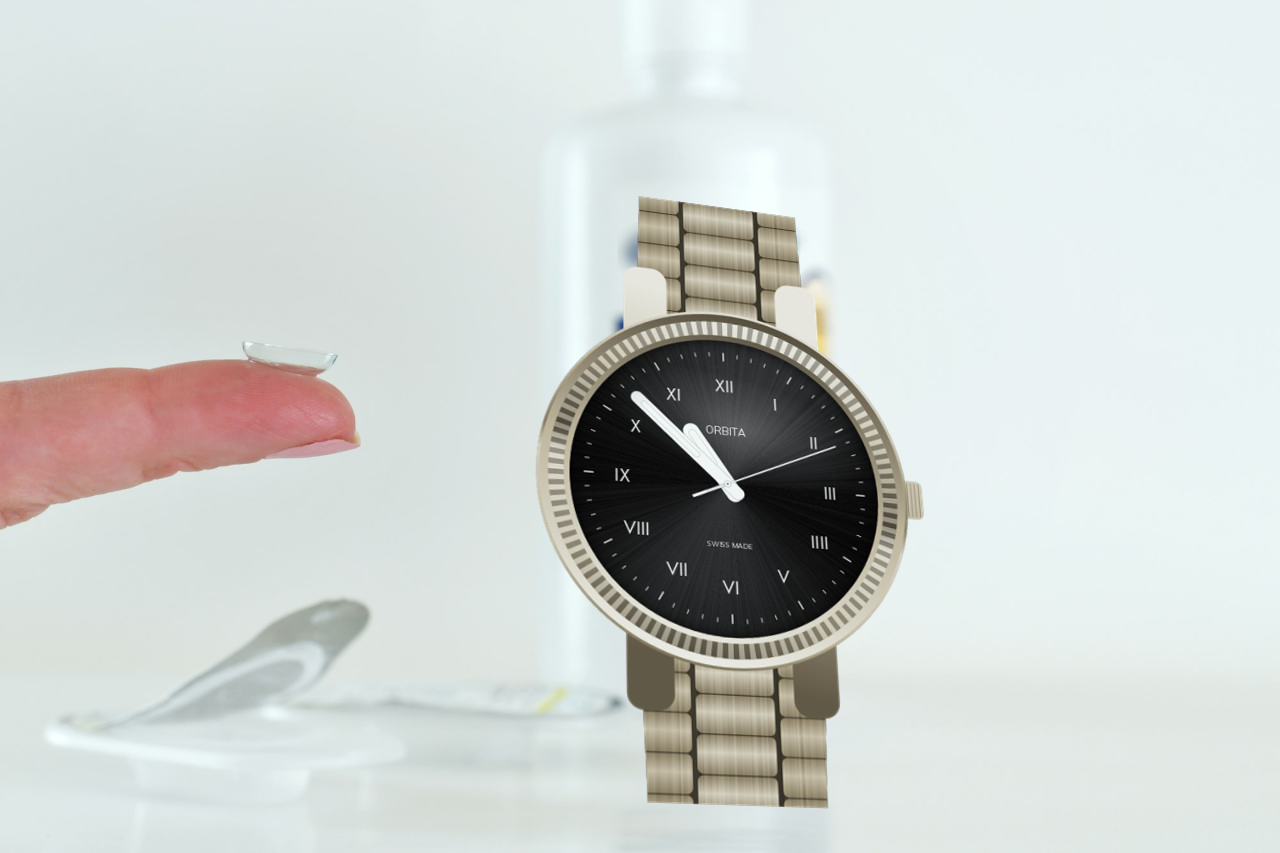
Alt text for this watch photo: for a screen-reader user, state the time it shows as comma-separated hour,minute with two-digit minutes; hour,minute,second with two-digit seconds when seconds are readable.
10,52,11
